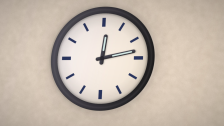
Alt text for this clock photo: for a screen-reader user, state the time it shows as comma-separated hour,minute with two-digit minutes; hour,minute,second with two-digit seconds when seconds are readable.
12,13
